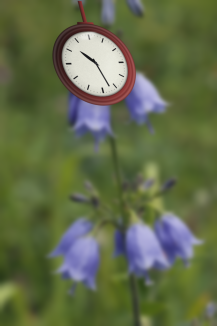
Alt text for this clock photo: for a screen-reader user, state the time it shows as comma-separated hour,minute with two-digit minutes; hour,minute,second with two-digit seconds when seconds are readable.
10,27
